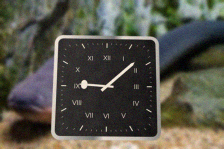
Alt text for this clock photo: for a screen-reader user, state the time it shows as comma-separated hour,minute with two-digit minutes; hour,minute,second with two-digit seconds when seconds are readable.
9,08
